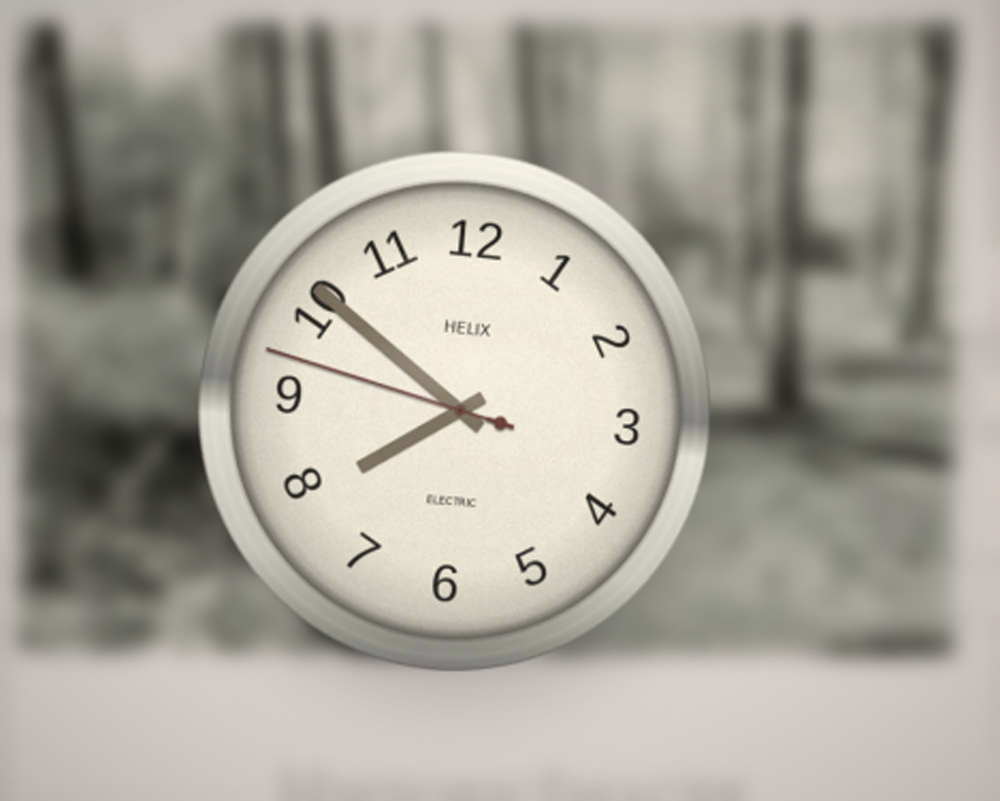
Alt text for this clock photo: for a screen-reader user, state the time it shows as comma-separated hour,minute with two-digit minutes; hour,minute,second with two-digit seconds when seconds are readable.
7,50,47
